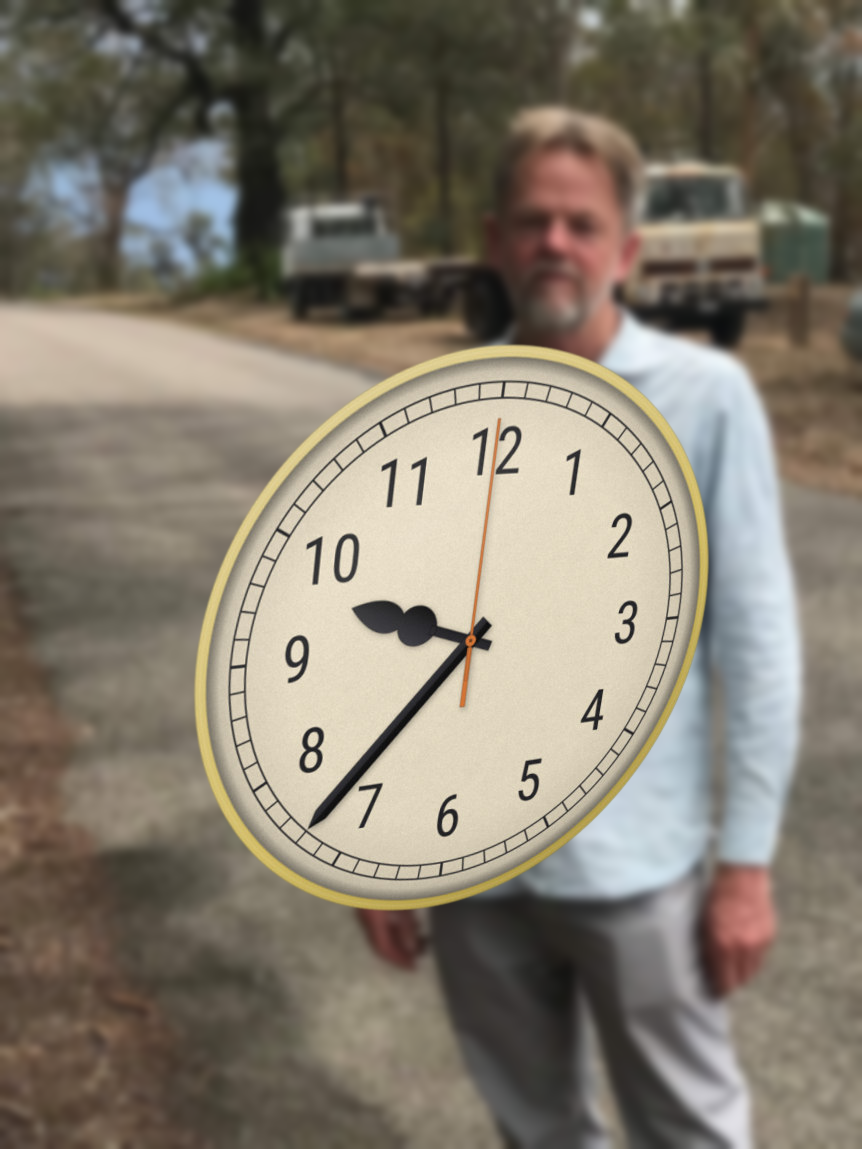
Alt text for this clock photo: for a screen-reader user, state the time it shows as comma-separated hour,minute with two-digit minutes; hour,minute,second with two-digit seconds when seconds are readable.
9,37,00
